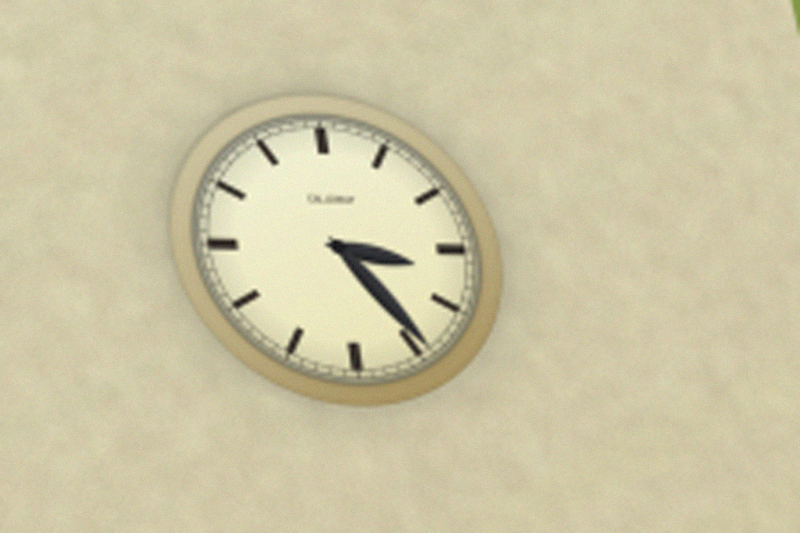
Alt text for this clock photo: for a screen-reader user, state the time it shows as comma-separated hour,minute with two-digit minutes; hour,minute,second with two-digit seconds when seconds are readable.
3,24
